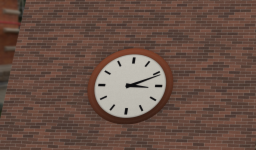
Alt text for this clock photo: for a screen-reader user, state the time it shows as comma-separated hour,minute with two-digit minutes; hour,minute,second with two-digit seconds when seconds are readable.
3,11
